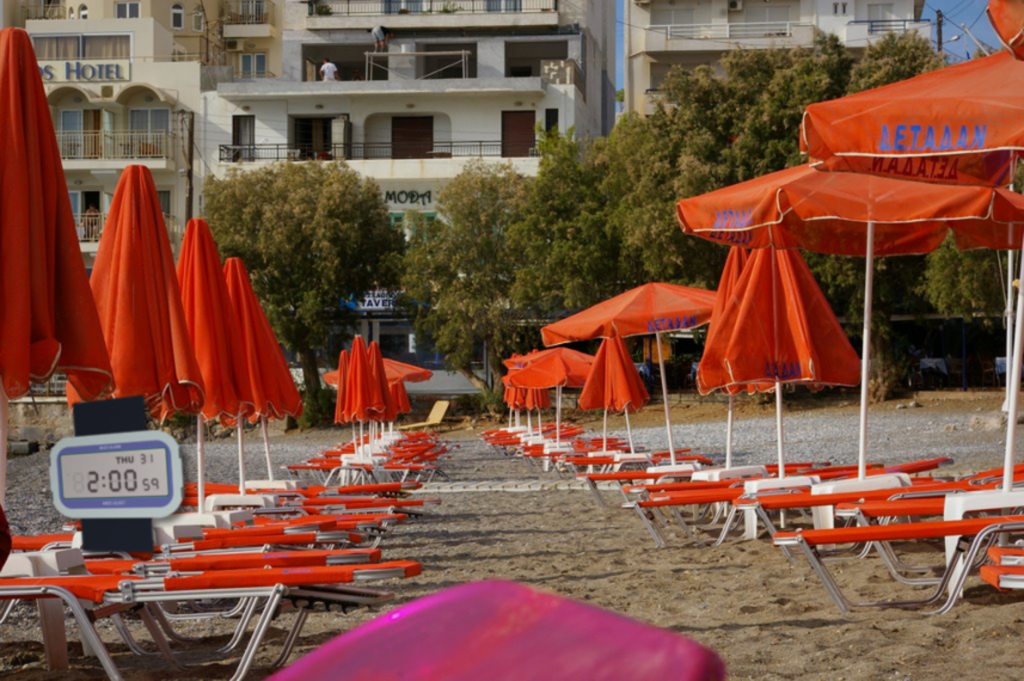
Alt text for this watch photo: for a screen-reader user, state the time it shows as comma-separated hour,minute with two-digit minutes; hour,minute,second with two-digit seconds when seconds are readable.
2,00
